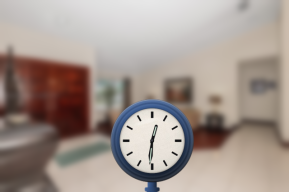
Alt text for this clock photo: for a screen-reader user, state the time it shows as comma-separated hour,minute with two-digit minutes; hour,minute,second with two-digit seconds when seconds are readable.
12,31
